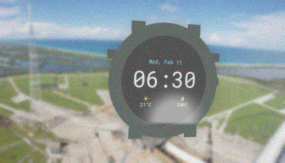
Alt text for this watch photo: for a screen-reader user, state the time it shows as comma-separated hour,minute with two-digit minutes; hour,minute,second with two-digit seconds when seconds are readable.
6,30
